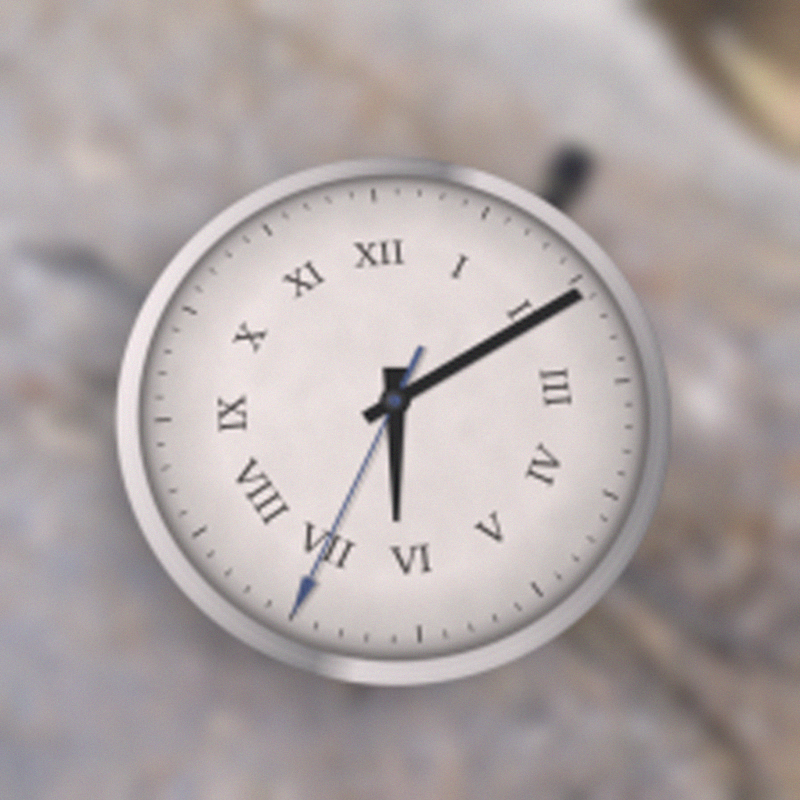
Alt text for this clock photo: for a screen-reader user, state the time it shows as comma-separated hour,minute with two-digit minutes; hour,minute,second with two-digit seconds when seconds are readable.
6,10,35
